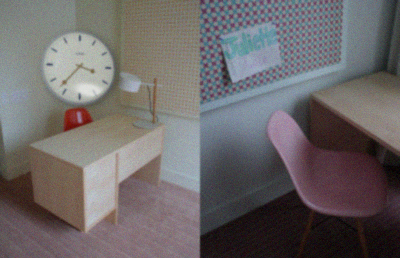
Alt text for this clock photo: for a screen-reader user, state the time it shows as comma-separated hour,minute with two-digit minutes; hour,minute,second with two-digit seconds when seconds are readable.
3,37
